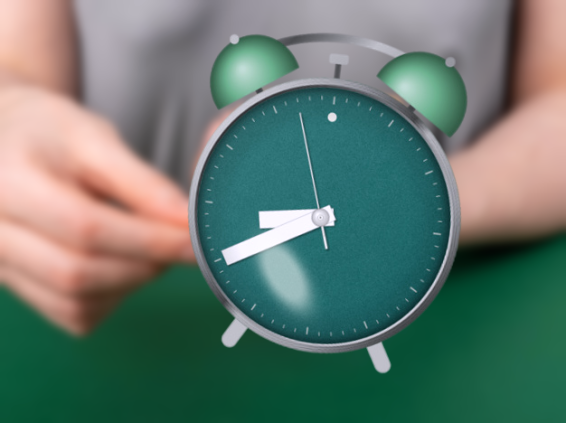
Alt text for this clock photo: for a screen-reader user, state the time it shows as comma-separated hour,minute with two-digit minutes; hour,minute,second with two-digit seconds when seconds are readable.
8,39,57
